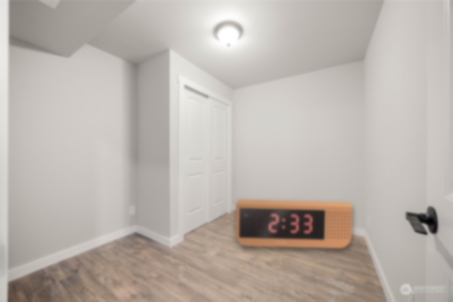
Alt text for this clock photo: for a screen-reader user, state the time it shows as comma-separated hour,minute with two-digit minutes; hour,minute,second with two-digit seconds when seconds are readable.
2,33
